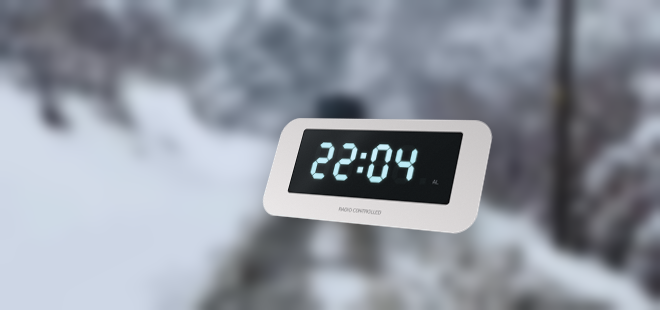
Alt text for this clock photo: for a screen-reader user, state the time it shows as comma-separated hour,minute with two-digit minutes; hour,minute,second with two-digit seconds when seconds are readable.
22,04
